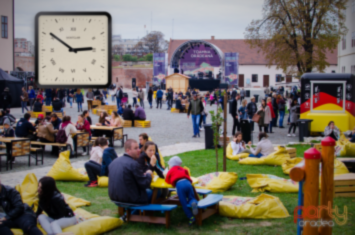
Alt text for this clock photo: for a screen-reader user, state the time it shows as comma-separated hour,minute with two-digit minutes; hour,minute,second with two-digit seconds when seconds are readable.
2,51
